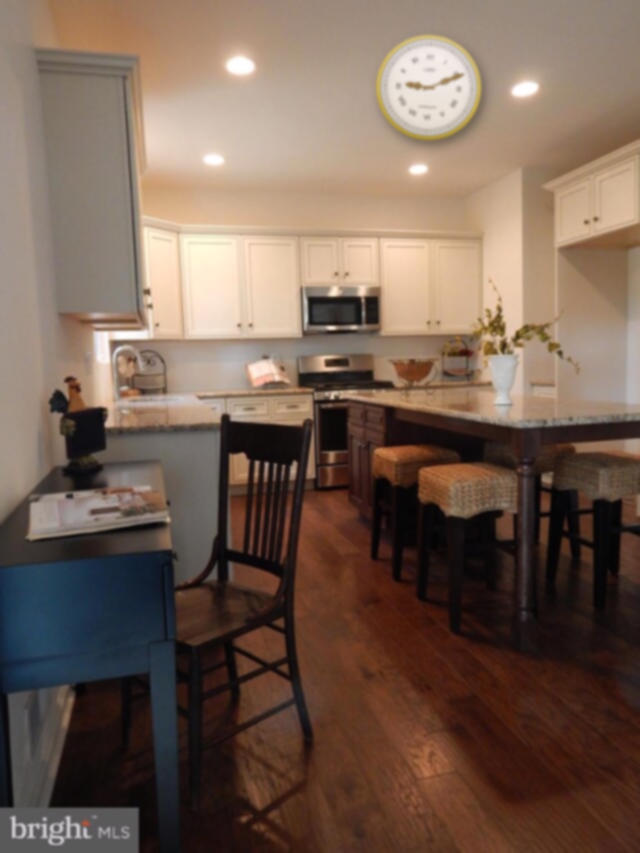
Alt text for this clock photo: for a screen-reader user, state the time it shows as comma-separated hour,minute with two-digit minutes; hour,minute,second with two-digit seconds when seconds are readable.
9,11
